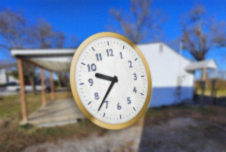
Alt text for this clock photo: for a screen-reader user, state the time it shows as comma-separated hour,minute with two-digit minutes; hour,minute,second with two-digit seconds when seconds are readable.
9,37
